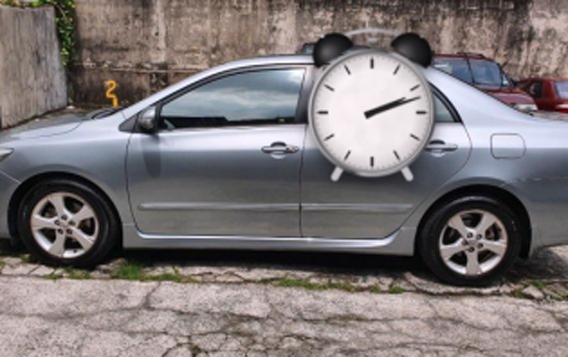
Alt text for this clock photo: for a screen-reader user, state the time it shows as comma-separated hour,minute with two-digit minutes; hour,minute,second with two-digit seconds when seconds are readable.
2,12
